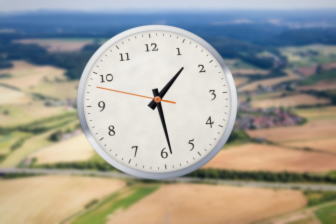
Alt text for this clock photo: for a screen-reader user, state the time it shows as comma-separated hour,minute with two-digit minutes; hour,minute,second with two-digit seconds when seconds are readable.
1,28,48
